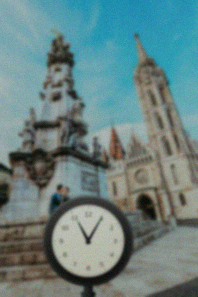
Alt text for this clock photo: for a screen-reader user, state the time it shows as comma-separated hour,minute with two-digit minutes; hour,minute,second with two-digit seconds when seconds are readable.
11,05
